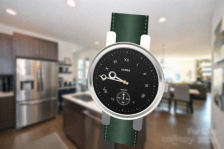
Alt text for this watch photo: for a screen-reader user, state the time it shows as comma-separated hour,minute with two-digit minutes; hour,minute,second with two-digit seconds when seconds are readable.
9,46
